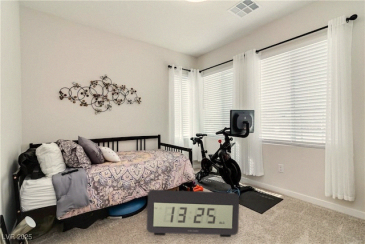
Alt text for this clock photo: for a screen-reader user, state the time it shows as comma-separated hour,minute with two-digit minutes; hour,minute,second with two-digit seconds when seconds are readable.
13,25
